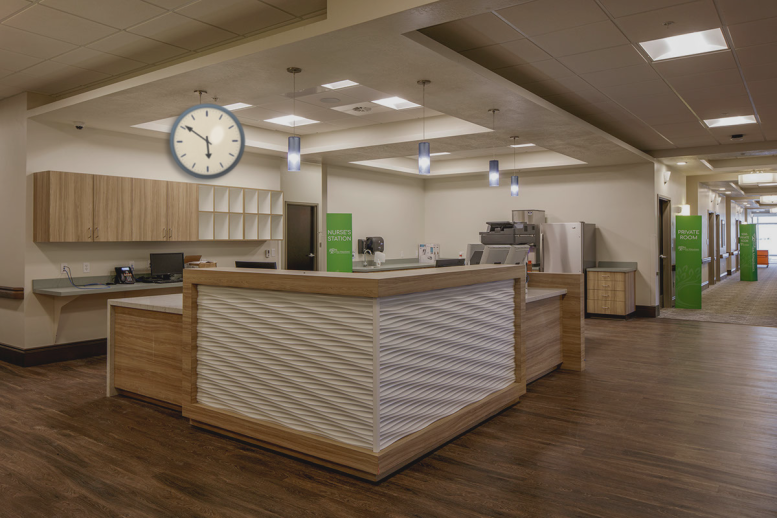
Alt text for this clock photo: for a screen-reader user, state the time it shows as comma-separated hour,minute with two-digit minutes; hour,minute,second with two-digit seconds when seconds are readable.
5,51
